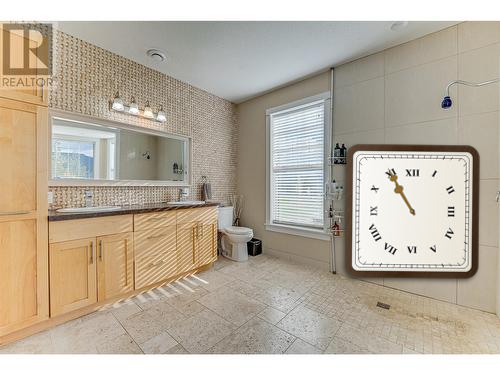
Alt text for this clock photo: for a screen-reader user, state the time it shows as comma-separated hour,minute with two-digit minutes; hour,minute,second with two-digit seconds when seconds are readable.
10,55
